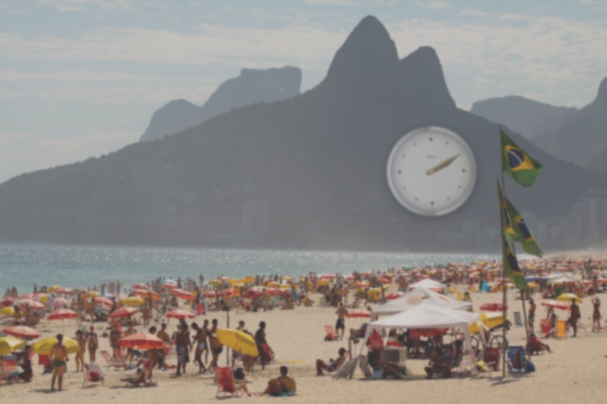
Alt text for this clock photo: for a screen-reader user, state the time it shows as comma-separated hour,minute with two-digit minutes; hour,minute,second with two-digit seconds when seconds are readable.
2,10
